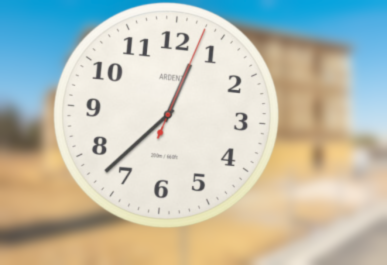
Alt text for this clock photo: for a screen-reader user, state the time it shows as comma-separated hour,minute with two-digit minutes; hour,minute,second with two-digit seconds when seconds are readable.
12,37,03
